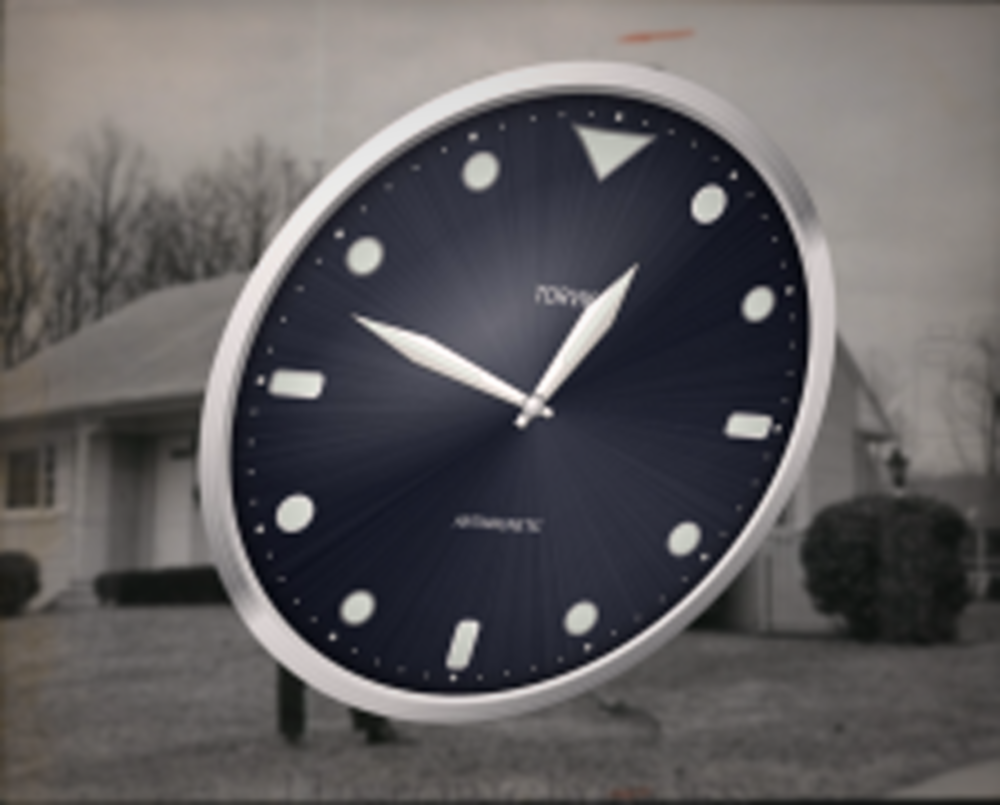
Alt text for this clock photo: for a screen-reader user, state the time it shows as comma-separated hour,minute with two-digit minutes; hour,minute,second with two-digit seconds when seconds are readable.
12,48
